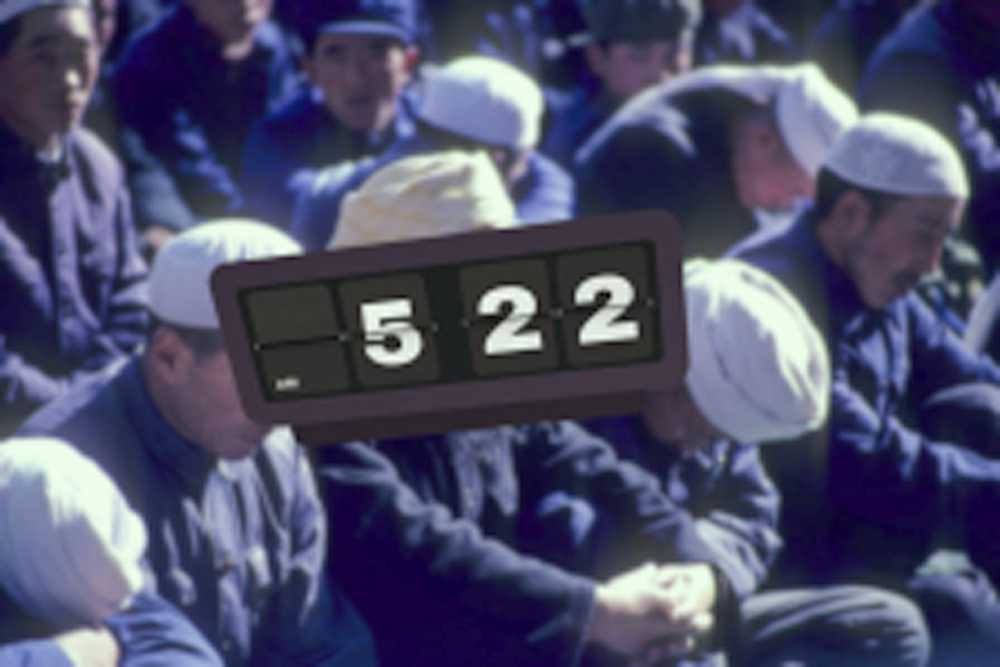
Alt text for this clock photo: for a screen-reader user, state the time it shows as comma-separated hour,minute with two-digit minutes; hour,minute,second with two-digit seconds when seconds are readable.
5,22
